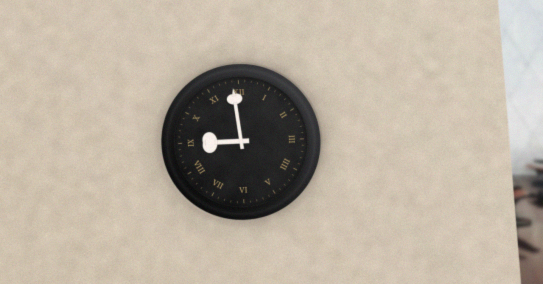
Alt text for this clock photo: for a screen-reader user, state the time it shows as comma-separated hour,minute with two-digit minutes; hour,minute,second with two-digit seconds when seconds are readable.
8,59
